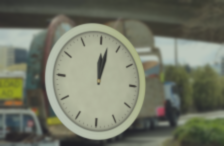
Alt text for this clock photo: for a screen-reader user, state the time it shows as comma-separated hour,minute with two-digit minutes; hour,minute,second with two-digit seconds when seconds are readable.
12,02
